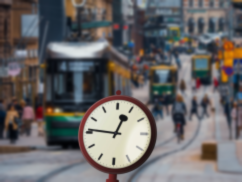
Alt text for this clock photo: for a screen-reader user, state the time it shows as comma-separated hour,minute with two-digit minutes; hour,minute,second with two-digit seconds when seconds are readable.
12,46
